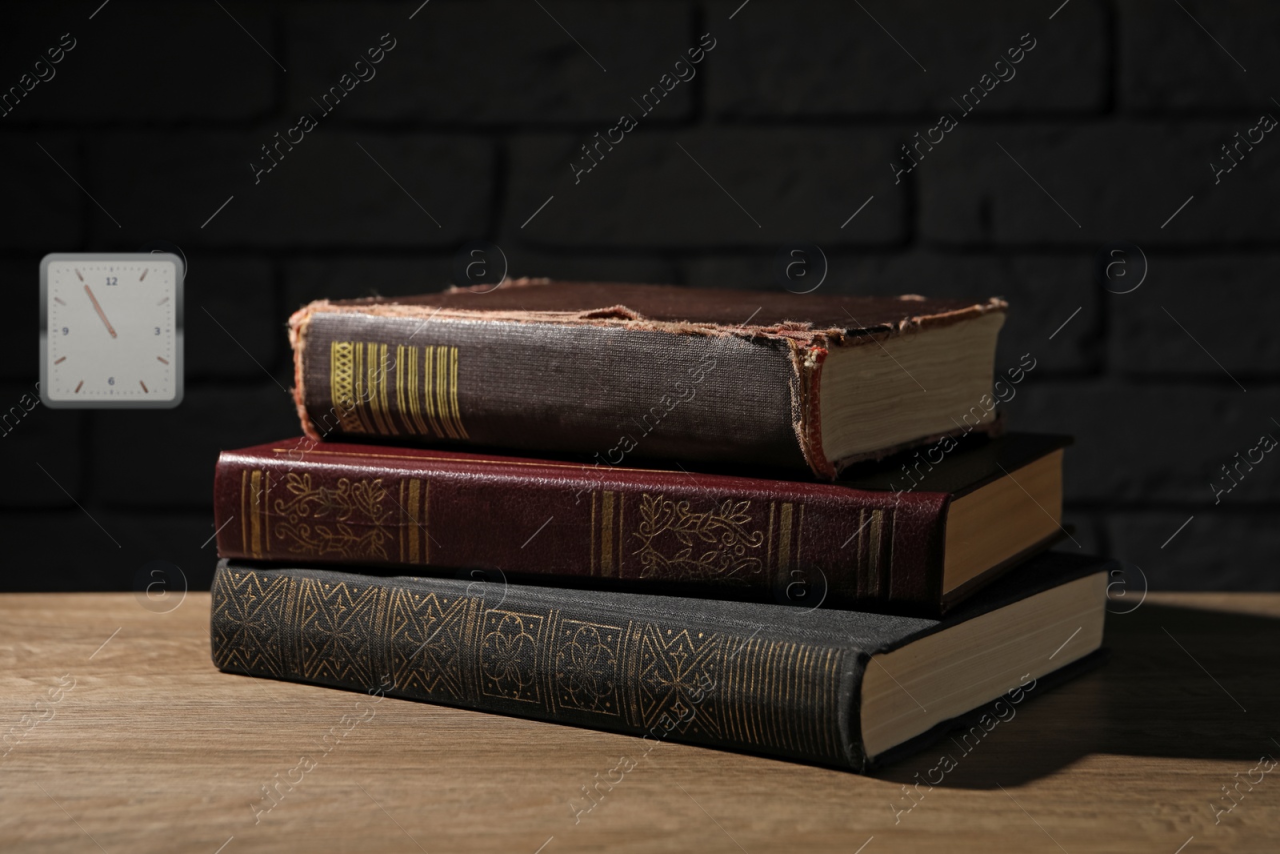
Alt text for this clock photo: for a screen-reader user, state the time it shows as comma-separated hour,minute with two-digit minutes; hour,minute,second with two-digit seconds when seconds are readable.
10,55
